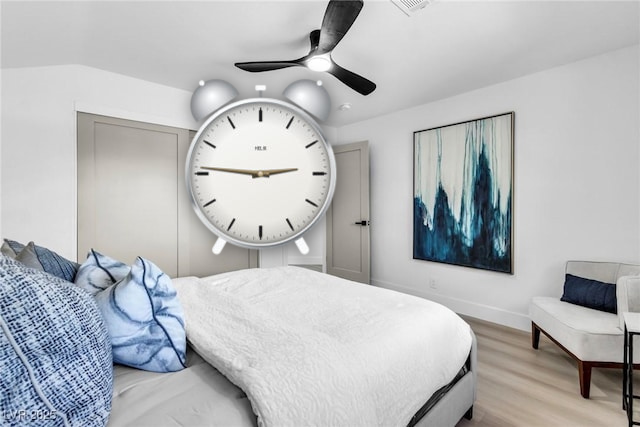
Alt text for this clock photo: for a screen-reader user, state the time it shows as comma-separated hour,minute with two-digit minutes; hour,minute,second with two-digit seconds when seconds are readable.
2,46
